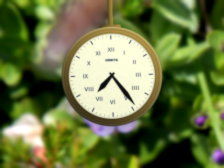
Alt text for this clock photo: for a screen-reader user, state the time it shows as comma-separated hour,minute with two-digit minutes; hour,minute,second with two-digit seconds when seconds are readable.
7,24
